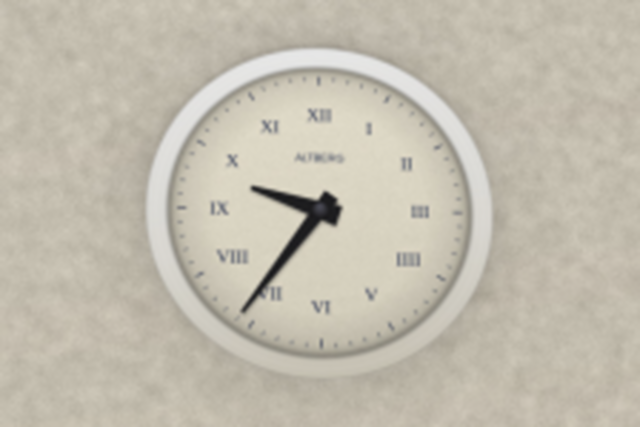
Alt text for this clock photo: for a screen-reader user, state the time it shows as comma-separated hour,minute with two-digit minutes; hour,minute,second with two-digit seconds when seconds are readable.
9,36
